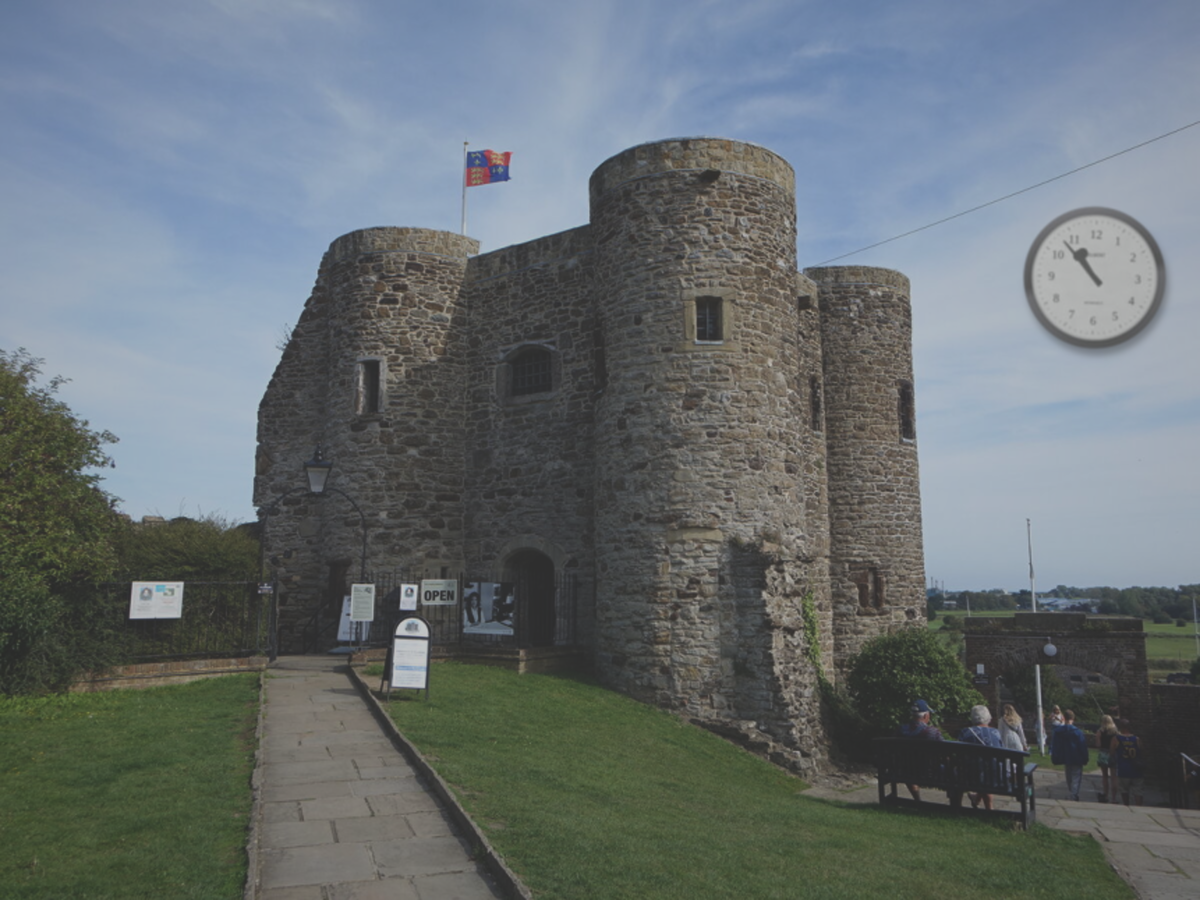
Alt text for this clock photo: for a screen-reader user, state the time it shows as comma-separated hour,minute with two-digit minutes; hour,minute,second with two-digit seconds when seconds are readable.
10,53
